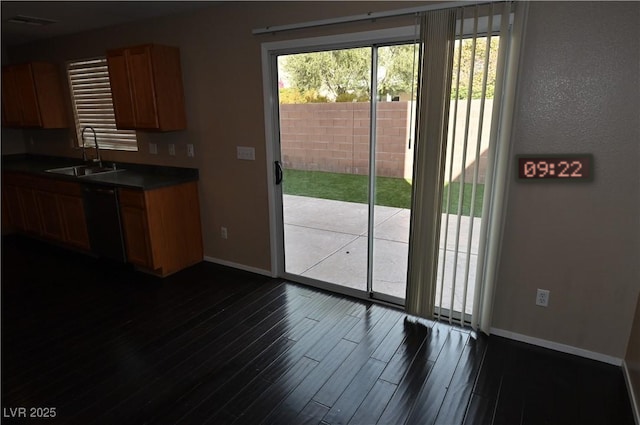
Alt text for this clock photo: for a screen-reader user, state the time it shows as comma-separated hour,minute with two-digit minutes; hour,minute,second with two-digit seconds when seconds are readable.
9,22
